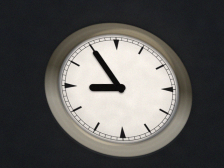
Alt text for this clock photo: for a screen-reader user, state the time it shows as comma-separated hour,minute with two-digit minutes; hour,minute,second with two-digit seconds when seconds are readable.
8,55
